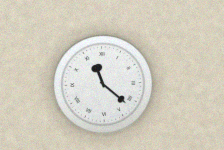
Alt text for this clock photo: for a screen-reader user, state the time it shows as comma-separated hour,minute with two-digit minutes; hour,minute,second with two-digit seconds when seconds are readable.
11,22
